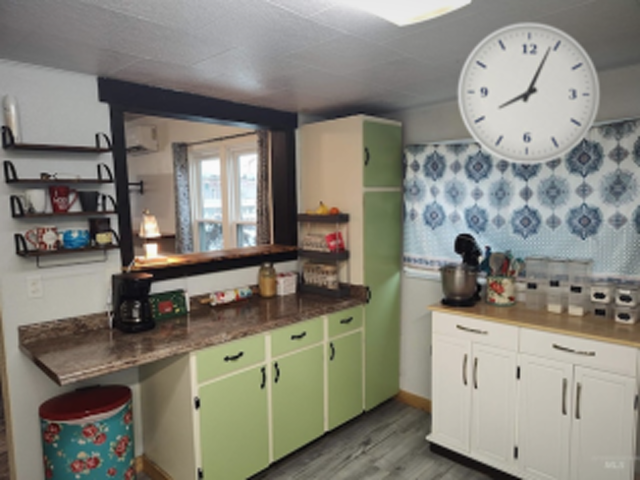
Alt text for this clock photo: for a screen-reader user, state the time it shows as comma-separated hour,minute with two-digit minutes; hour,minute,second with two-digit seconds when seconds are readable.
8,04
